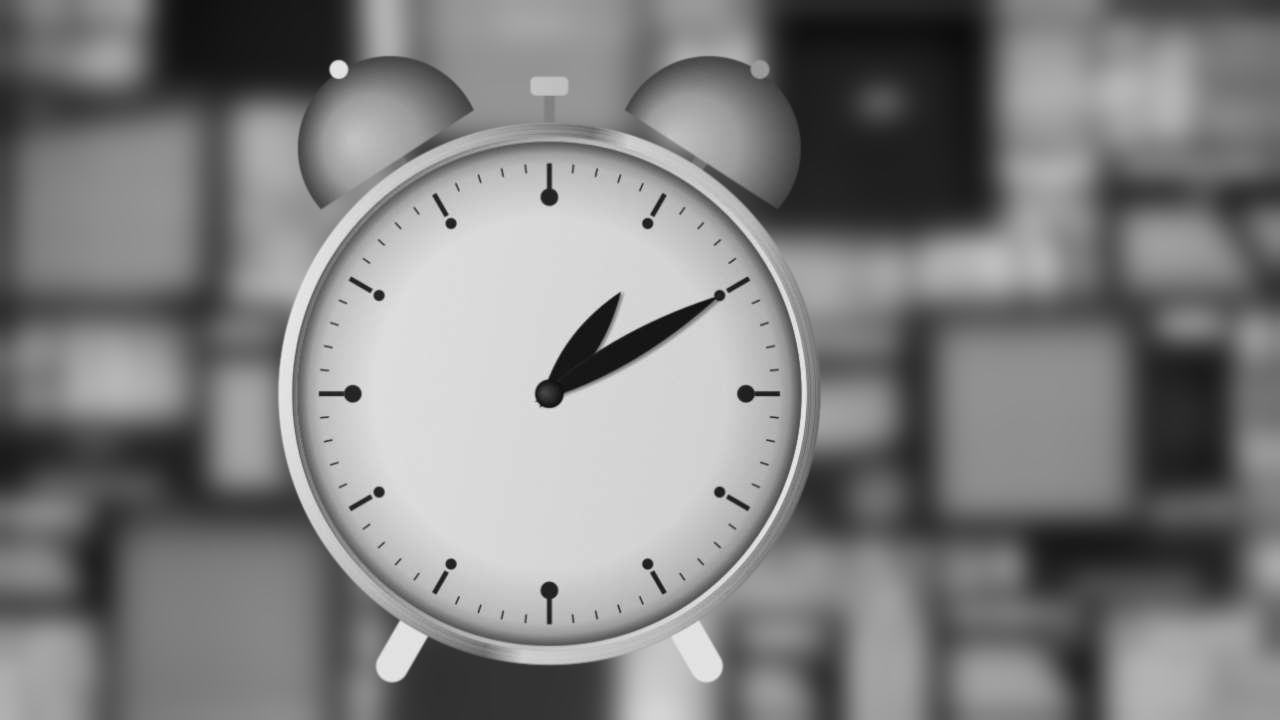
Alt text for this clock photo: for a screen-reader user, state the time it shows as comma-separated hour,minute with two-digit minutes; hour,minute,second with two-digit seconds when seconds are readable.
1,10
